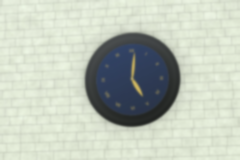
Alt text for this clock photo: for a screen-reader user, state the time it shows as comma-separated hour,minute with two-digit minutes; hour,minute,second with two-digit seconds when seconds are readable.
5,01
